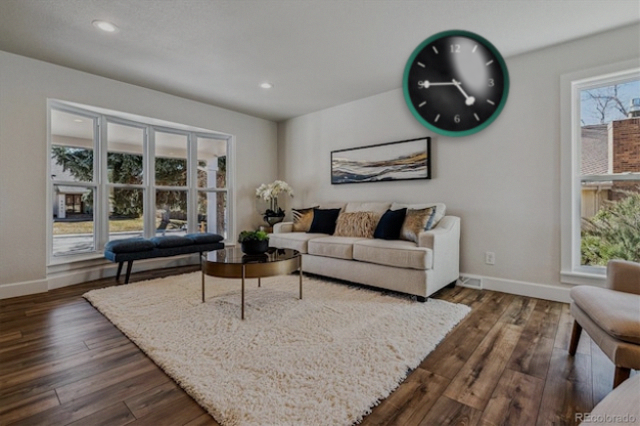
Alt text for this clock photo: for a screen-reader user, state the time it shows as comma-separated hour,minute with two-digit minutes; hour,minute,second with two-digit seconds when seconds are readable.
4,45
